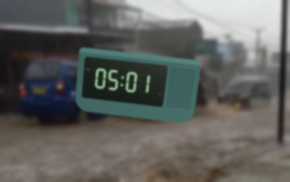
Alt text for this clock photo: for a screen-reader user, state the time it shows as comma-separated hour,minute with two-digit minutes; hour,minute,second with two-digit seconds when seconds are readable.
5,01
